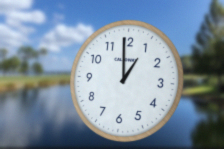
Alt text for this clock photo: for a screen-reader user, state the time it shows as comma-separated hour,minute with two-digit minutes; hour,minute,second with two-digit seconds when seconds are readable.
12,59
